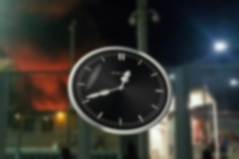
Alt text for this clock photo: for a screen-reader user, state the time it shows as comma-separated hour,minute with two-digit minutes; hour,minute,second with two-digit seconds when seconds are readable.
12,41
